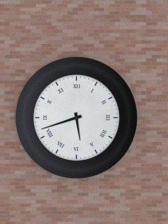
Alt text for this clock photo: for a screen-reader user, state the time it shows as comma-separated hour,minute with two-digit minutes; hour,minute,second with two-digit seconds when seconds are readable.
5,42
